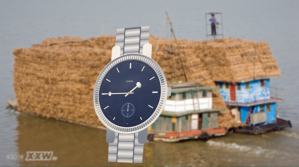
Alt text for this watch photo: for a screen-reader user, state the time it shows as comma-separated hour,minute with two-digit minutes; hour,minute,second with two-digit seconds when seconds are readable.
1,45
